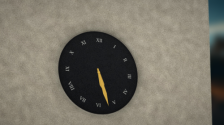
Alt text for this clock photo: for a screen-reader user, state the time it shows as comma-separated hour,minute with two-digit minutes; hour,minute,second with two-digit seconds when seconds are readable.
5,27
